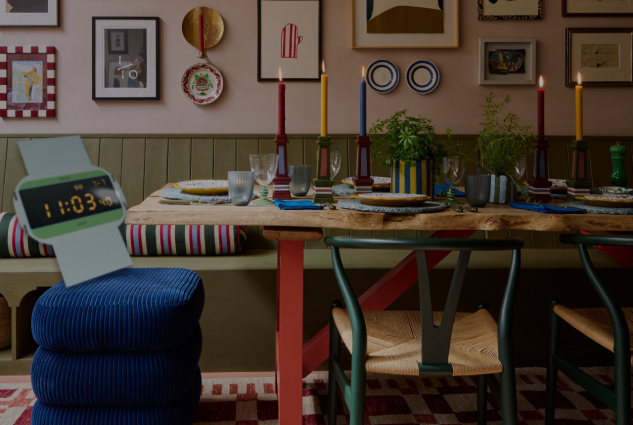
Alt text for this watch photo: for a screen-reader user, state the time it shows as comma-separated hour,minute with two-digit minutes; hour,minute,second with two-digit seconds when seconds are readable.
11,03
